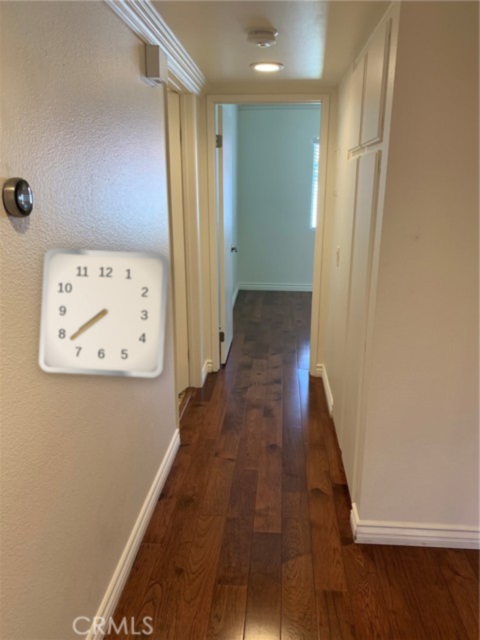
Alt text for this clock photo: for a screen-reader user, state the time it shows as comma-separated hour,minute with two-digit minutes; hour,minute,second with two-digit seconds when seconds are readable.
7,38
